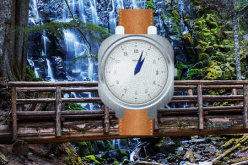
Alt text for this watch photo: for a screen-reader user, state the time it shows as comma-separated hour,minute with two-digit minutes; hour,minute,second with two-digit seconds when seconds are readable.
1,03
